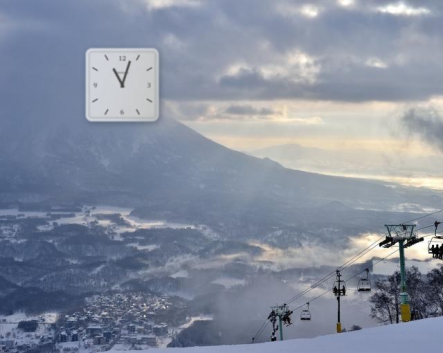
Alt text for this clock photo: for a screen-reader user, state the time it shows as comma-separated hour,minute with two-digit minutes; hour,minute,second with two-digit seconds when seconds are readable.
11,03
